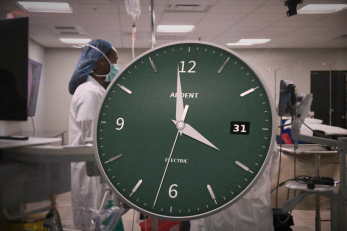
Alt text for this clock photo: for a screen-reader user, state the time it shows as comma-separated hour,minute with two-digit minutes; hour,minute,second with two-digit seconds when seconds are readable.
3,58,32
